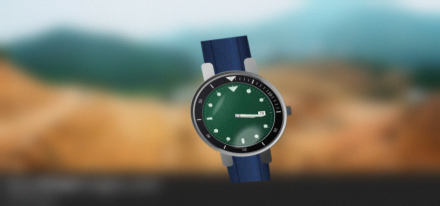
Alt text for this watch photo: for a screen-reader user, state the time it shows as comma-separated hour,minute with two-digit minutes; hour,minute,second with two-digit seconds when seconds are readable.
3,16
